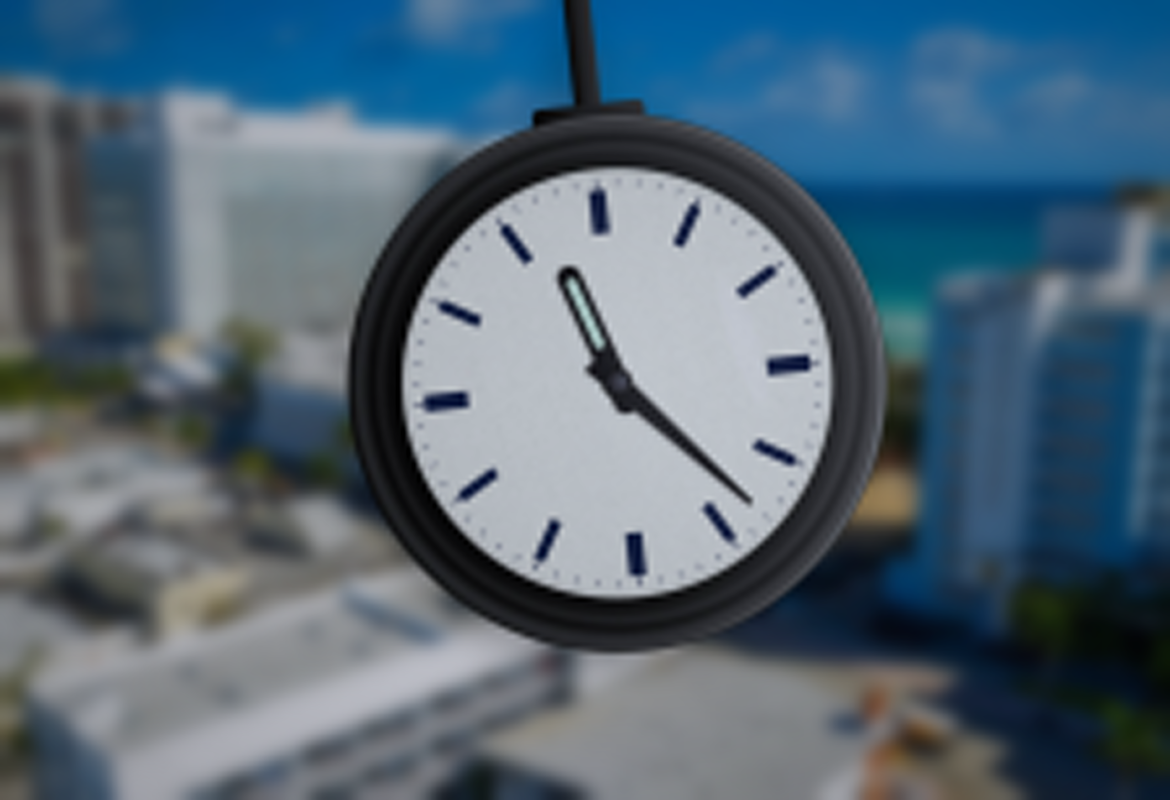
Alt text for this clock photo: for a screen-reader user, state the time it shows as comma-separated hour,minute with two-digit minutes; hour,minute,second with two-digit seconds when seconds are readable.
11,23
